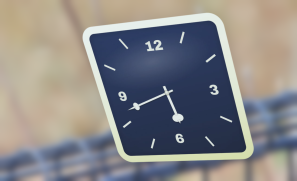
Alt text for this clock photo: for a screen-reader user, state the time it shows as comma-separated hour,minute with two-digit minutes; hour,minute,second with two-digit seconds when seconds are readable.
5,42
